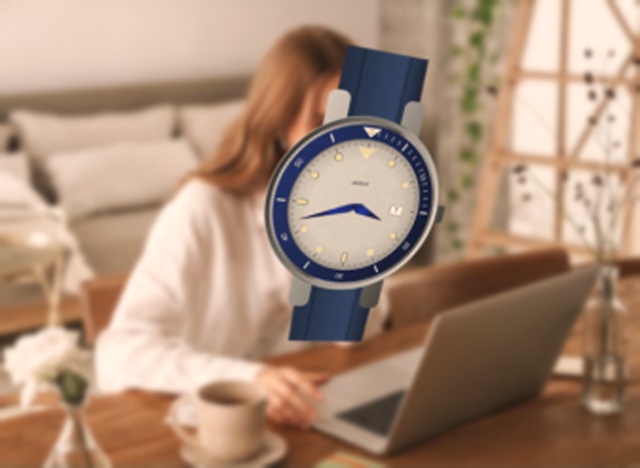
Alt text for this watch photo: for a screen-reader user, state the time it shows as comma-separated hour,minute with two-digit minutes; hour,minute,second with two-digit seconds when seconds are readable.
3,42
